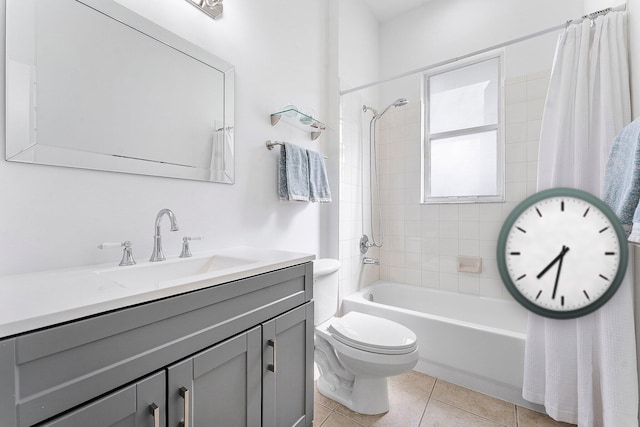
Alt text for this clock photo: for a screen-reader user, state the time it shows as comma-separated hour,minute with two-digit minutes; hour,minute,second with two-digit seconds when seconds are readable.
7,32
